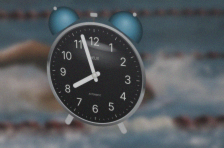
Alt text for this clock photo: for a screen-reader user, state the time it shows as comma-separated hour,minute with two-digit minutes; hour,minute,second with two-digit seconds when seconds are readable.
7,57
